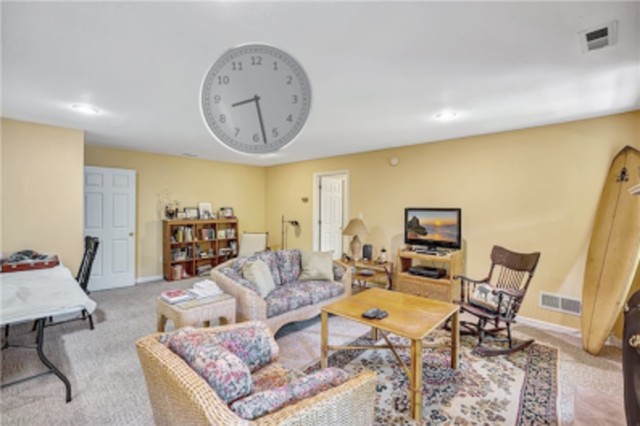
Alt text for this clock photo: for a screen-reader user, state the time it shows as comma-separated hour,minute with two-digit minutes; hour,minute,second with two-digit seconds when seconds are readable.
8,28
